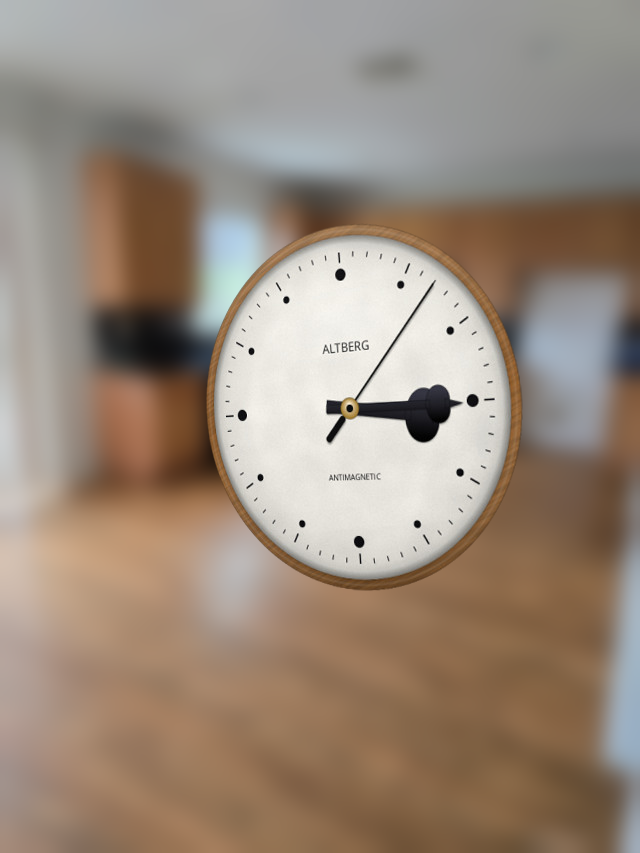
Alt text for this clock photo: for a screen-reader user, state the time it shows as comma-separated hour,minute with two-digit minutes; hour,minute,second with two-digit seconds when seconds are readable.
3,15,07
